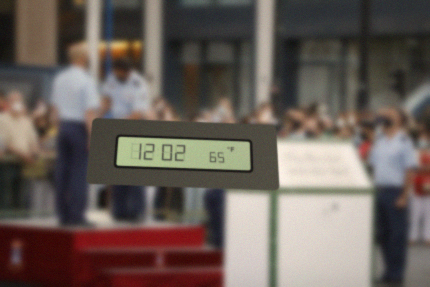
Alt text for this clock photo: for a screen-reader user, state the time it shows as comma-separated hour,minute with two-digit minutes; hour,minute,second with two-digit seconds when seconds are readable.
12,02
